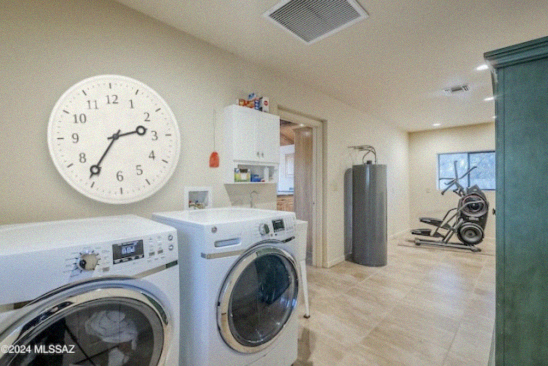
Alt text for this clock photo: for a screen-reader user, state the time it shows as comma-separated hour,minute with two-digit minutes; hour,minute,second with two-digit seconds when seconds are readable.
2,36
